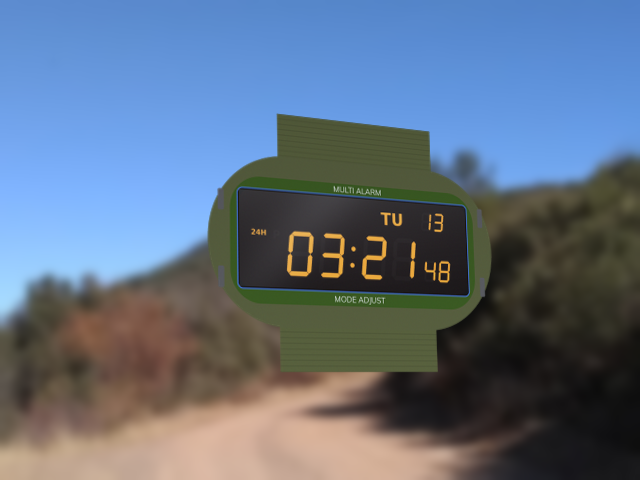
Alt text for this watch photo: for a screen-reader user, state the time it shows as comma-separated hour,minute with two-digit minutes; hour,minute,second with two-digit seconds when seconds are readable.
3,21,48
